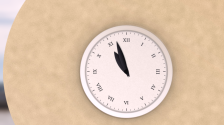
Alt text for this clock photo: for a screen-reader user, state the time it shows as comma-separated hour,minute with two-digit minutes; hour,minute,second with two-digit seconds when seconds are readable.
10,57
